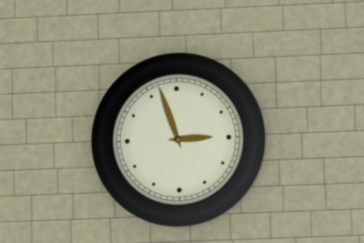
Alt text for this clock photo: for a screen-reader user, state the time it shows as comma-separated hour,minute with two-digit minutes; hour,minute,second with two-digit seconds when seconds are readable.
2,57
